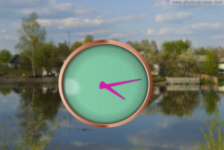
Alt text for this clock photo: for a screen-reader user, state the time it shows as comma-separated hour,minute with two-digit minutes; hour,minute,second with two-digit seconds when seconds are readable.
4,13
